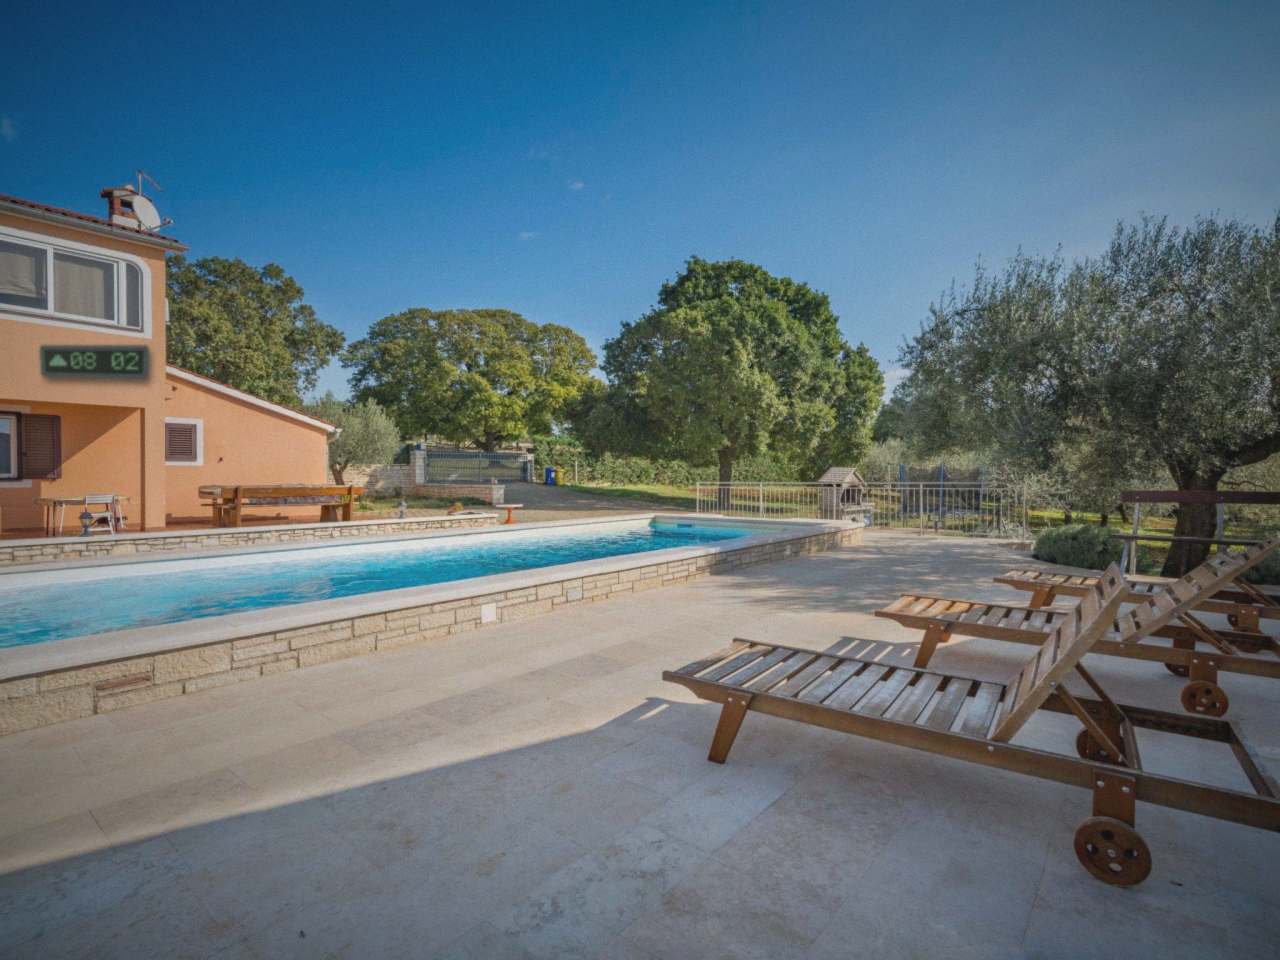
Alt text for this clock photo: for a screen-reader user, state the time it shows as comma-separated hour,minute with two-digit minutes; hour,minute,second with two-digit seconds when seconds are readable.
8,02
